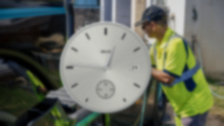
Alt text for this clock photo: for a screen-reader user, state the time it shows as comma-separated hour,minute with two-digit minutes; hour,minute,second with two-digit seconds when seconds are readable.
12,46
